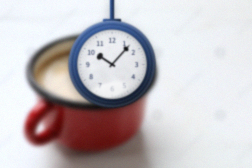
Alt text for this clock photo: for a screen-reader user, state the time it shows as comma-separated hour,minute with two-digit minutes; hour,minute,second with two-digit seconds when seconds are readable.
10,07
